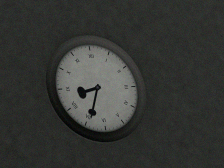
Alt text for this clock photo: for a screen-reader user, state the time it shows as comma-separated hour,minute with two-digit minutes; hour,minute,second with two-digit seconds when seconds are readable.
8,34
